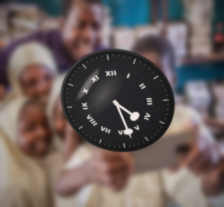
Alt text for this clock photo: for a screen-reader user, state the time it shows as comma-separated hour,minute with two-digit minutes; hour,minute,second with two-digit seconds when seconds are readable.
4,28
